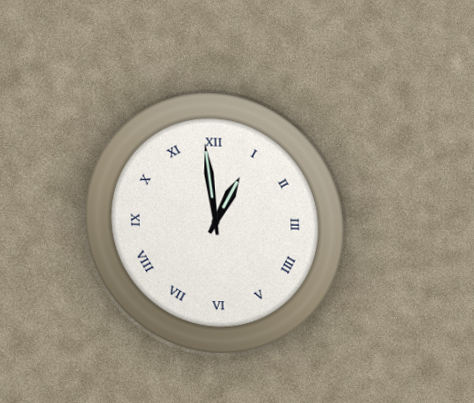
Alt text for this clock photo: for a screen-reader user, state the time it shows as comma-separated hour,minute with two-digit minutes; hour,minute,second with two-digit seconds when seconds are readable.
12,59
